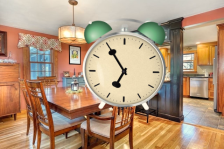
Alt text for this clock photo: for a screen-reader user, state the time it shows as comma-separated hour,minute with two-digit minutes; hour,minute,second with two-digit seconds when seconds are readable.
6,55
